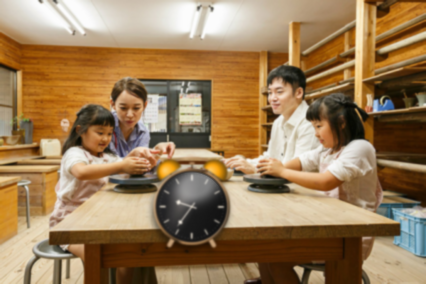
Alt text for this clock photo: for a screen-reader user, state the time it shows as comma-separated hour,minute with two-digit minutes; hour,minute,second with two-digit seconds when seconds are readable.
9,36
